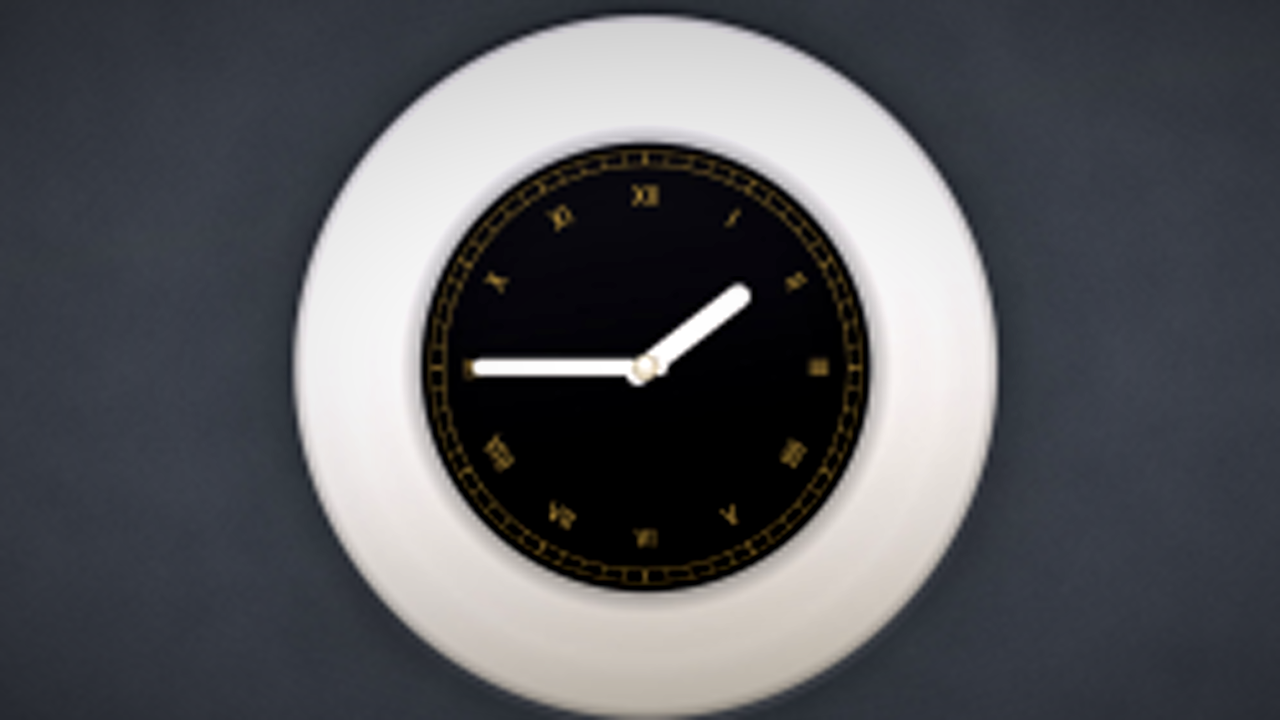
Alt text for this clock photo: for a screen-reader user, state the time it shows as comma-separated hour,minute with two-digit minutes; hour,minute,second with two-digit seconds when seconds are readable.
1,45
